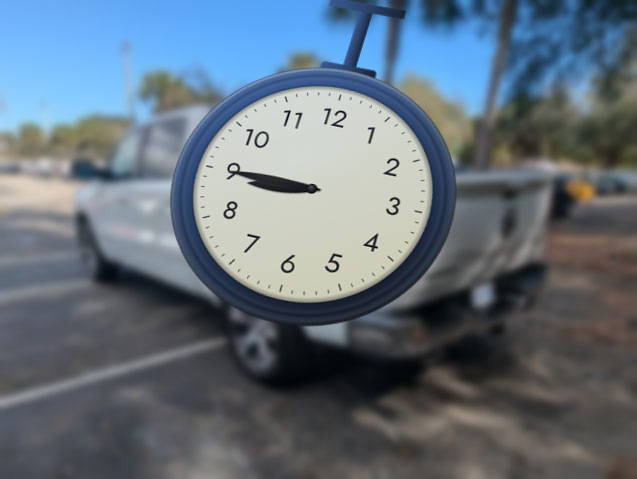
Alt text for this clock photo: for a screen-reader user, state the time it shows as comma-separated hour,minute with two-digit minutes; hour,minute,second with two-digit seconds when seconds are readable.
8,45
